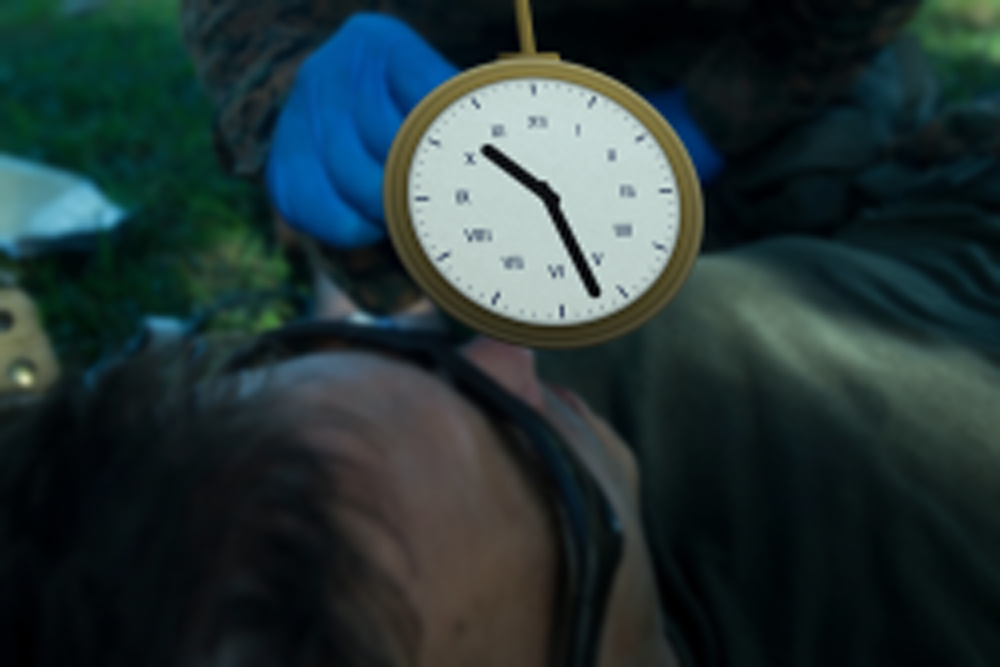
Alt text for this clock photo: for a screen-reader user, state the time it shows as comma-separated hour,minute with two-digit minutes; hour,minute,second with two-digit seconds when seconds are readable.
10,27
